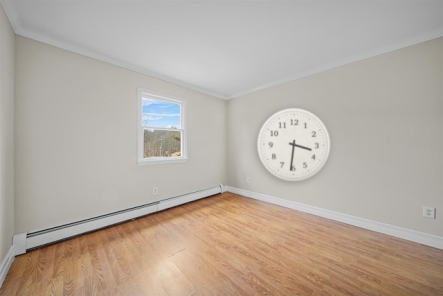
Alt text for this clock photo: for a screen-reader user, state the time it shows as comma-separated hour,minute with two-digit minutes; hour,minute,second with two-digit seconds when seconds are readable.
3,31
